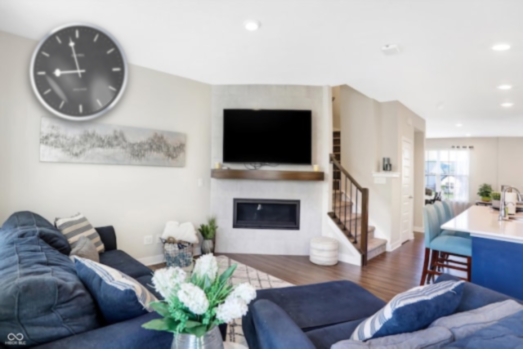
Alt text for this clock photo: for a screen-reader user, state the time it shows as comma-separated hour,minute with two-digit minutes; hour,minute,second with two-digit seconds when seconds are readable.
8,58
